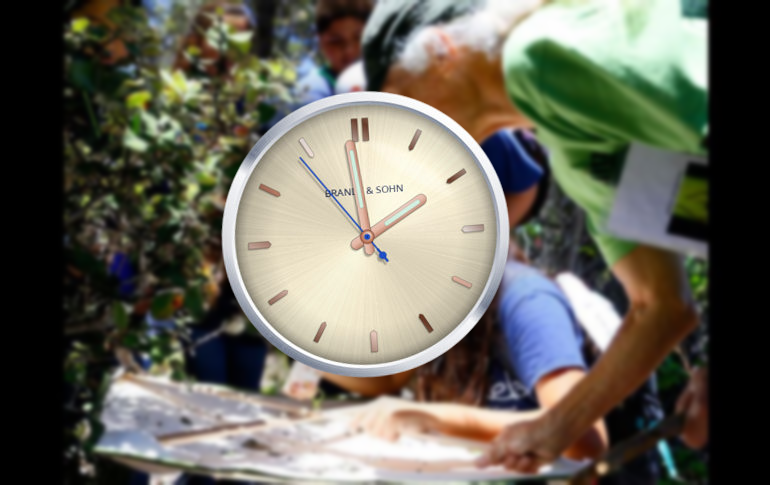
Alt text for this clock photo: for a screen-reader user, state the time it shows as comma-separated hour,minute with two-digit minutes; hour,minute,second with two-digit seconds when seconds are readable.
1,58,54
